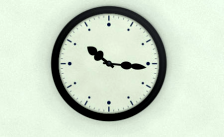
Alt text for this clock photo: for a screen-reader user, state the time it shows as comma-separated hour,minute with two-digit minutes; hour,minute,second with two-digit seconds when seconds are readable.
10,16
